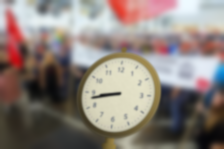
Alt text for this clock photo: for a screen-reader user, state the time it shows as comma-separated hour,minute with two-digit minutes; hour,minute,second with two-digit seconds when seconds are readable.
8,43
